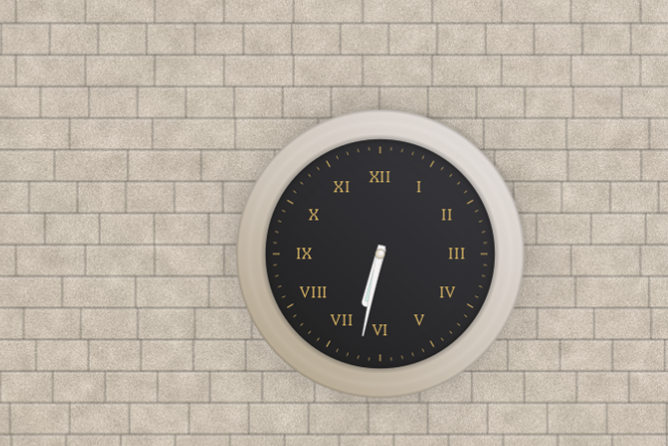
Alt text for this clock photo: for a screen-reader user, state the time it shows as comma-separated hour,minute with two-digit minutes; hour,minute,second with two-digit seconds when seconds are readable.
6,32
